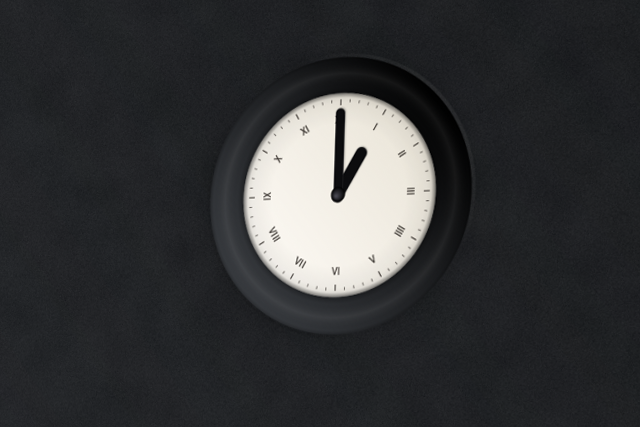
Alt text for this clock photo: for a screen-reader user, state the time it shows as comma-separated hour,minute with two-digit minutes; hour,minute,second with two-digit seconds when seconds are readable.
1,00
